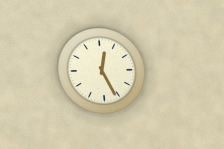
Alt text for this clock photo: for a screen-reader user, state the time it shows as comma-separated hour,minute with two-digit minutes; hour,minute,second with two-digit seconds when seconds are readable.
12,26
